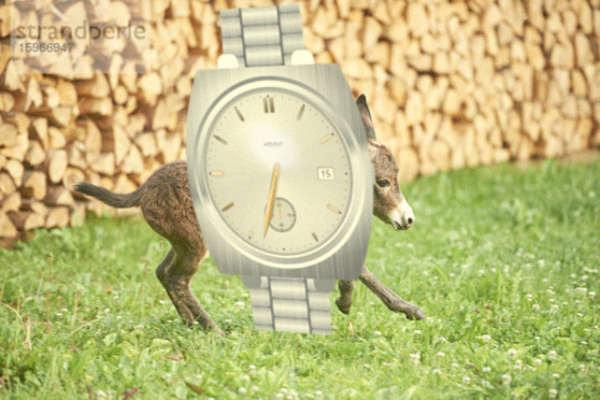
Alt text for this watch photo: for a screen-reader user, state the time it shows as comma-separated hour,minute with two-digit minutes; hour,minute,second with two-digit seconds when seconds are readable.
6,33
